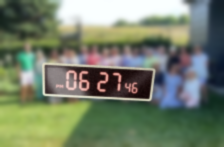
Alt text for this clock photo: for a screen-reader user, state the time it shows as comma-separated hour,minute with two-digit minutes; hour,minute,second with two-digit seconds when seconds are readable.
6,27,46
